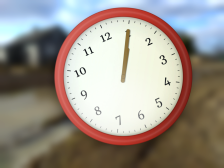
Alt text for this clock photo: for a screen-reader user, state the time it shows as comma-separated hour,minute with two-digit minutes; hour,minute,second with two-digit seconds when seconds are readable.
1,05
